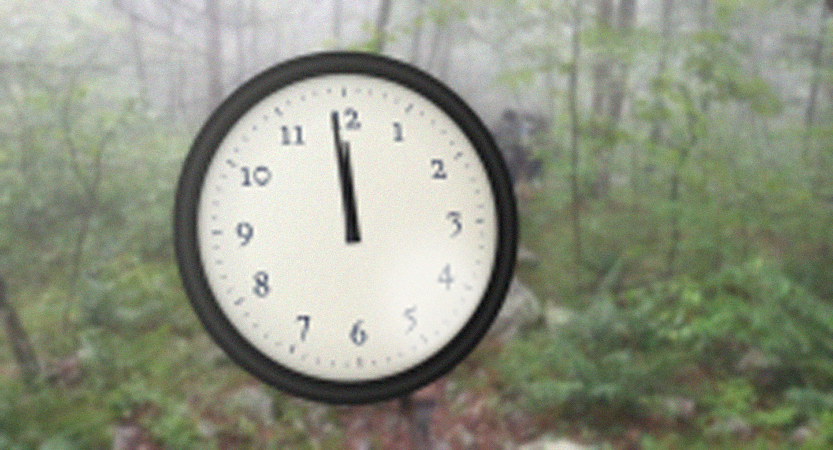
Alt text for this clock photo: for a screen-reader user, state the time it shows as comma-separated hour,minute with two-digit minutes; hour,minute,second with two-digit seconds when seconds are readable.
11,59
